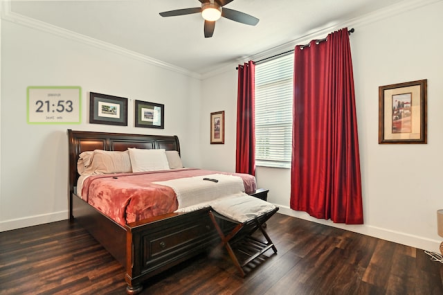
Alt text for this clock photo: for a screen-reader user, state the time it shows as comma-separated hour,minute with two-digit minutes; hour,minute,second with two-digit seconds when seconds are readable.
21,53
